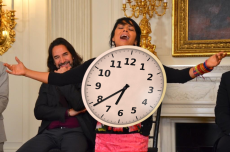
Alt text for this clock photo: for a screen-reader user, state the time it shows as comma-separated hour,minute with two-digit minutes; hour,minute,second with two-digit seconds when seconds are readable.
6,39
